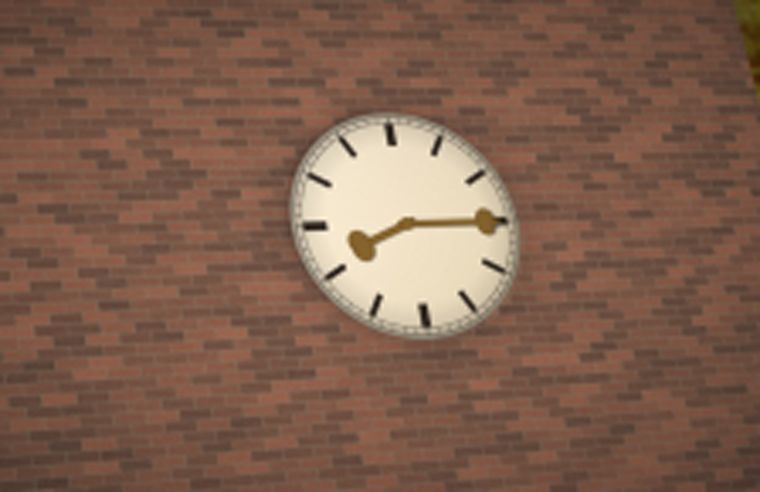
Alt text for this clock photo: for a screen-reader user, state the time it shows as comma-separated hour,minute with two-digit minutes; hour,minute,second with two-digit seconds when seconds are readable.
8,15
